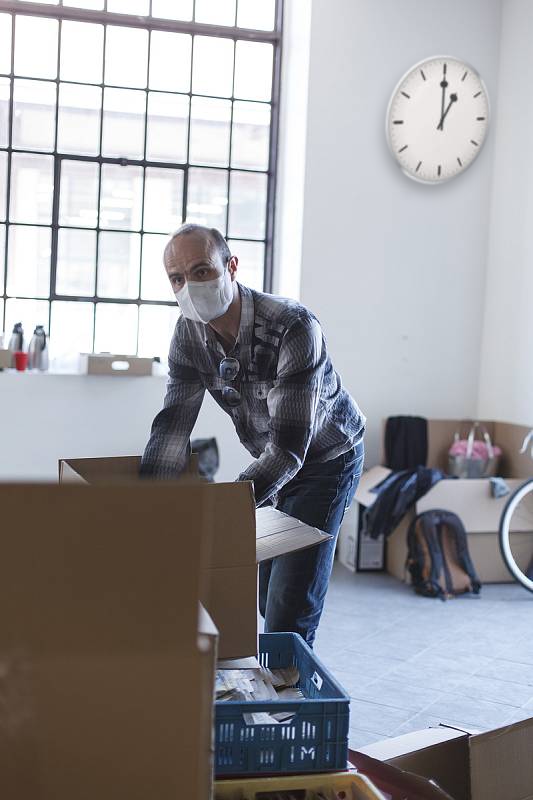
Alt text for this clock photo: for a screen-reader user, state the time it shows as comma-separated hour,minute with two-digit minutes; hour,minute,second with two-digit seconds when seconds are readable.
1,00
